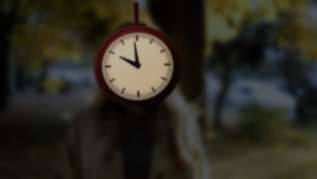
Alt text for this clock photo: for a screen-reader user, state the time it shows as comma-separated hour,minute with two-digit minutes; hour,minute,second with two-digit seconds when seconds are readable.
9,59
